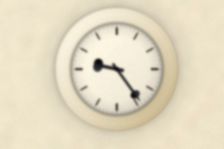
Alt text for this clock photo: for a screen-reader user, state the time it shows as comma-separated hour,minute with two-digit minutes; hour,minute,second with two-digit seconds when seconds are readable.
9,24
